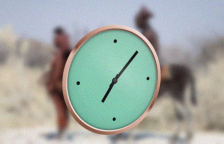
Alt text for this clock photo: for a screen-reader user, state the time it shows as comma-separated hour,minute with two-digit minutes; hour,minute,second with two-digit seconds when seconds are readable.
7,07
